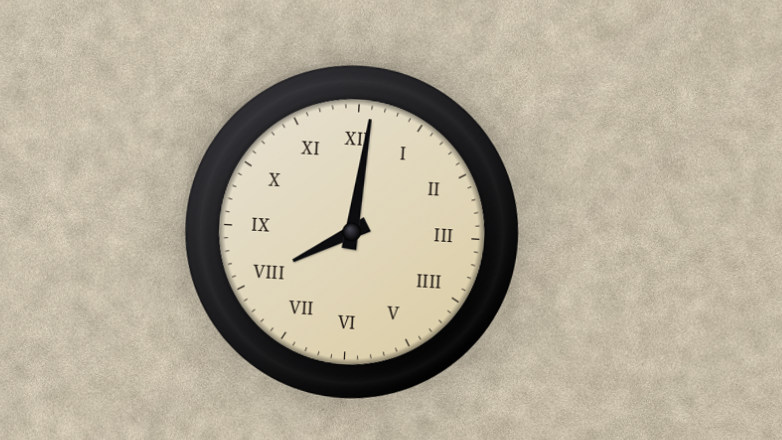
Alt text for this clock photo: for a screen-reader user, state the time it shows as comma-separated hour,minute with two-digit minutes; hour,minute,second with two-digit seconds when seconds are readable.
8,01
